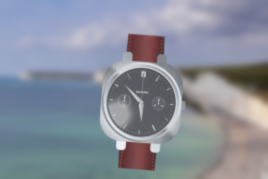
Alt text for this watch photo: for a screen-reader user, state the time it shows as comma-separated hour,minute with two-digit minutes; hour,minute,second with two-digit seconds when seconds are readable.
5,52
